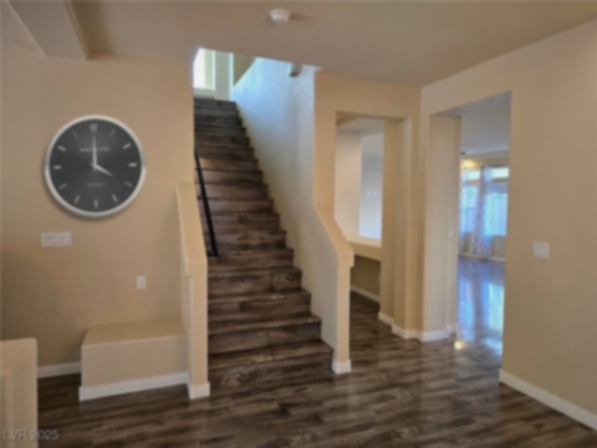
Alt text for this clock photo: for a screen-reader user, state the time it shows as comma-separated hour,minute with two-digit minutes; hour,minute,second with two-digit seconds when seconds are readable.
4,00
